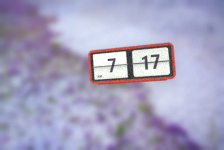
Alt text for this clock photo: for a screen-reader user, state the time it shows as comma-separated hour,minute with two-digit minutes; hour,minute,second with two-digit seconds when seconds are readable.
7,17
